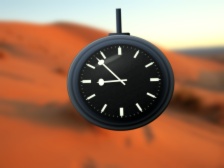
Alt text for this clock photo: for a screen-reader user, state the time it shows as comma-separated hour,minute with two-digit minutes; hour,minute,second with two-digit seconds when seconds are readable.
8,53
